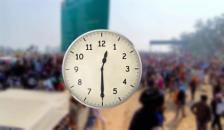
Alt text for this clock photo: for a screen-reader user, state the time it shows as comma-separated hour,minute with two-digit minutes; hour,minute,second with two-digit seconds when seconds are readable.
12,30
